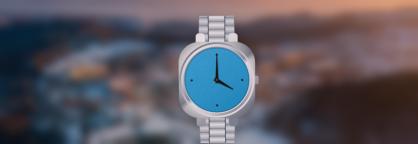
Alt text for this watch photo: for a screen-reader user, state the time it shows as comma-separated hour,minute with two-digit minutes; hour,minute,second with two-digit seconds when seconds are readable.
4,00
